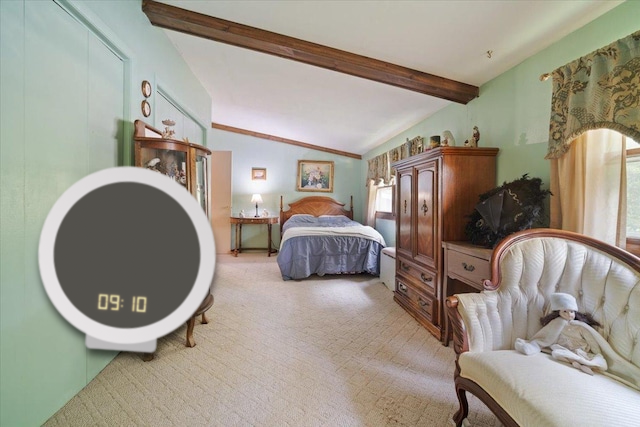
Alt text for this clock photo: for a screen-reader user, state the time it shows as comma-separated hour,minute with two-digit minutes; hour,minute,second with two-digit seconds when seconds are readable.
9,10
